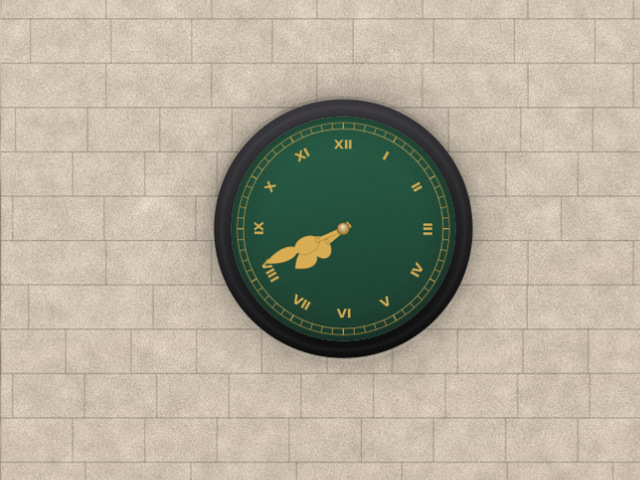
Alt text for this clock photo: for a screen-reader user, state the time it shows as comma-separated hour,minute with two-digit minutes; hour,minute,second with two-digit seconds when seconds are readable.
7,41
